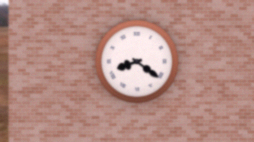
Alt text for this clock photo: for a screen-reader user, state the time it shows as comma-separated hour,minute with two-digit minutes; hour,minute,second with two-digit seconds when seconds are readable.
8,21
